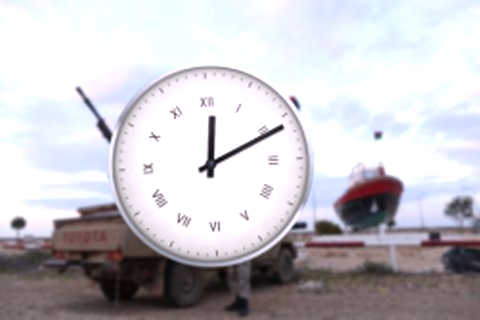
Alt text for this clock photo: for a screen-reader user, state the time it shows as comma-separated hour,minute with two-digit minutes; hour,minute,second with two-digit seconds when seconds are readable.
12,11
